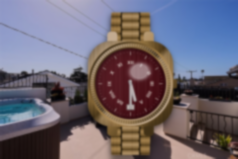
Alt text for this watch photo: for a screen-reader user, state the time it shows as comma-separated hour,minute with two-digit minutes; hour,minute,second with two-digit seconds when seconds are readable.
5,30
